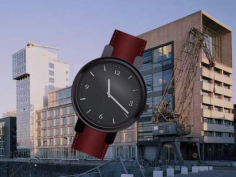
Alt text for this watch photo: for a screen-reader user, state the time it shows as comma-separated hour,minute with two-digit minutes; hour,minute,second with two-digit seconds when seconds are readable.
11,19
